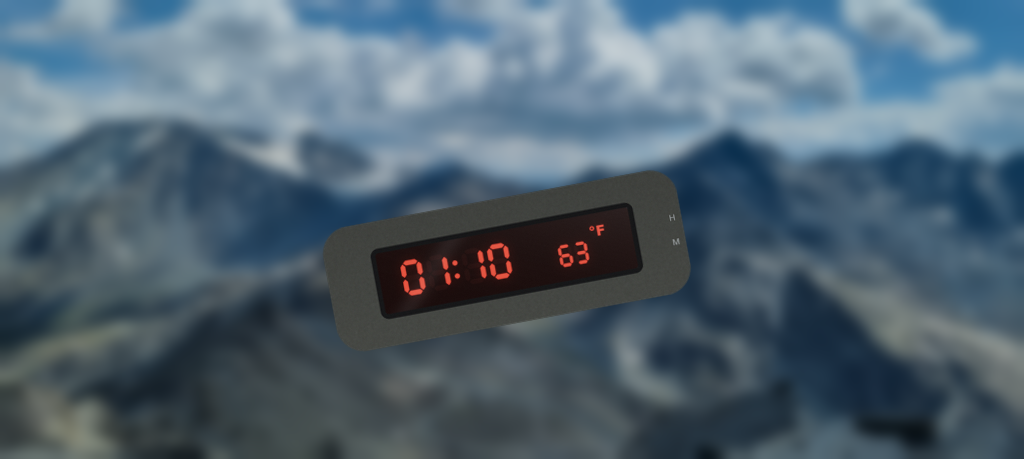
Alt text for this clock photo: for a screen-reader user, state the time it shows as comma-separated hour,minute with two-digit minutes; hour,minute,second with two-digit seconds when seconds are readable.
1,10
